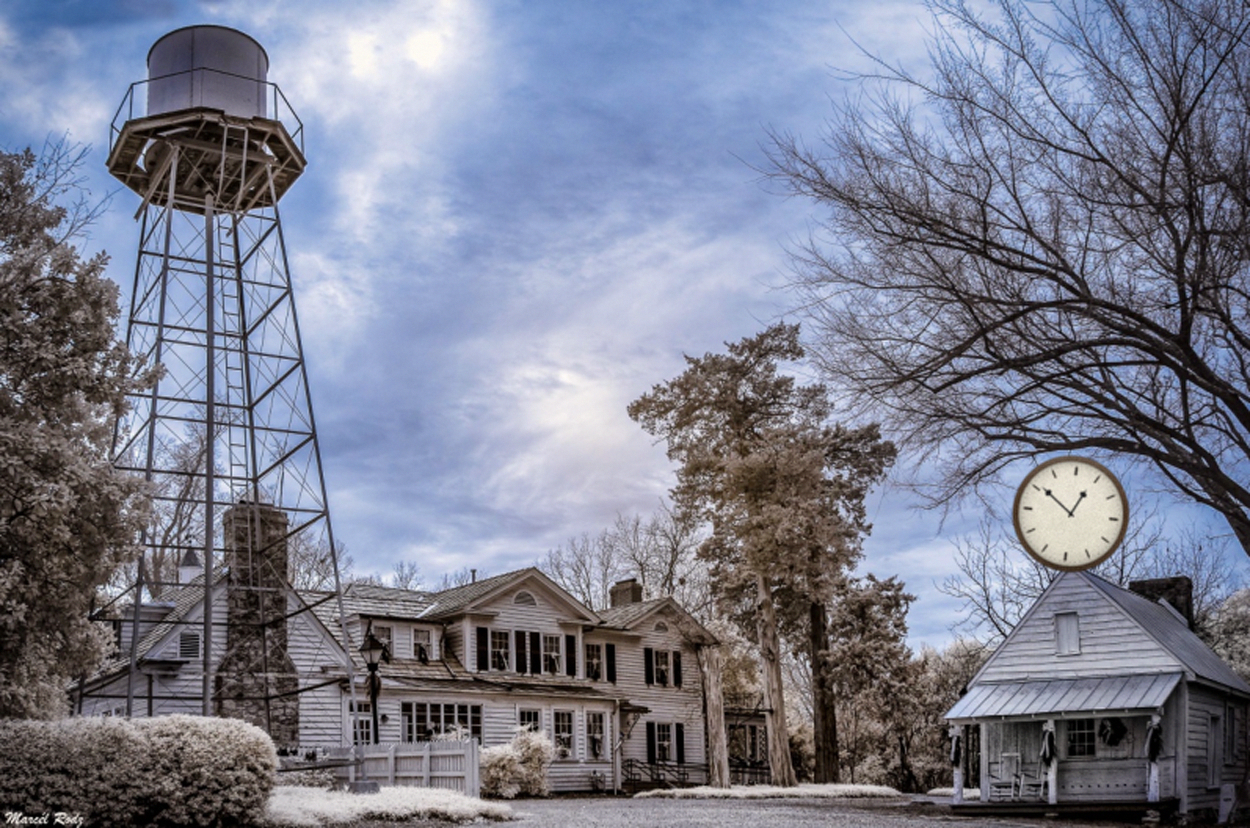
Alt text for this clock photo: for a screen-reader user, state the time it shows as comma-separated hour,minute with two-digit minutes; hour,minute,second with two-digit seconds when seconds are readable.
12,51
